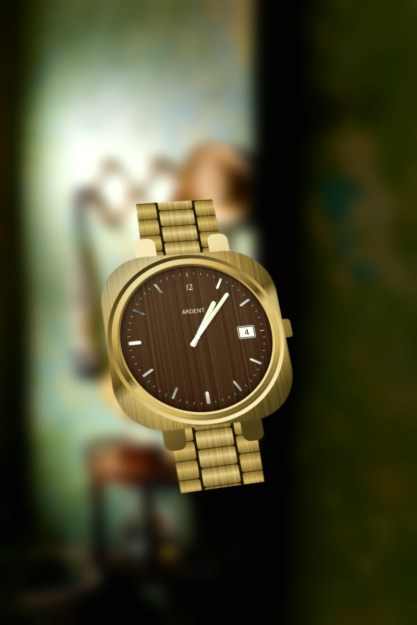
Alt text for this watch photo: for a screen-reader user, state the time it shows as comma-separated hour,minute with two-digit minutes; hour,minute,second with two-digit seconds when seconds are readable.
1,07
